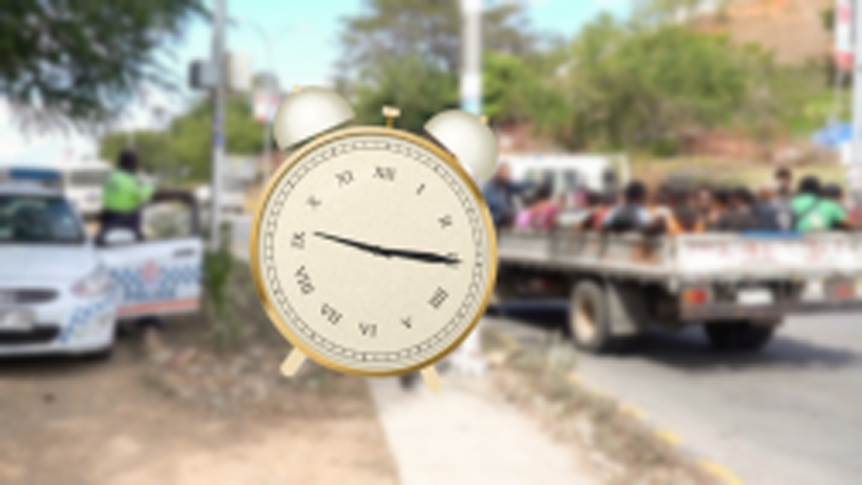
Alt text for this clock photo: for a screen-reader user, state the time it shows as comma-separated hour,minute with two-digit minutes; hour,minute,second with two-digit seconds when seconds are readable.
9,15
